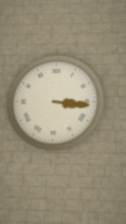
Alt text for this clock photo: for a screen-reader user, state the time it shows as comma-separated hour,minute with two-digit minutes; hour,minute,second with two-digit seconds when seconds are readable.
3,16
